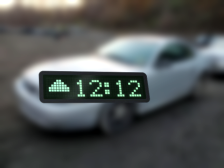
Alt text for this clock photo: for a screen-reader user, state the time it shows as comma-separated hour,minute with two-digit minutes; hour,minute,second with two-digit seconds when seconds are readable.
12,12
